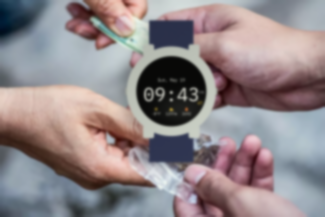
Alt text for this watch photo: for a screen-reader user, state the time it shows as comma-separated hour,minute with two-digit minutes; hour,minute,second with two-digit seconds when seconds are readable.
9,43
